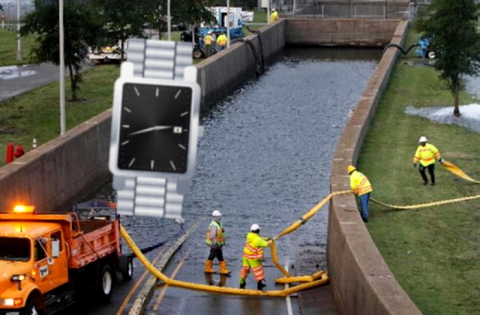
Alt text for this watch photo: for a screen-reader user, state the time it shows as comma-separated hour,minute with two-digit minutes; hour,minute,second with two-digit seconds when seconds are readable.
2,42
